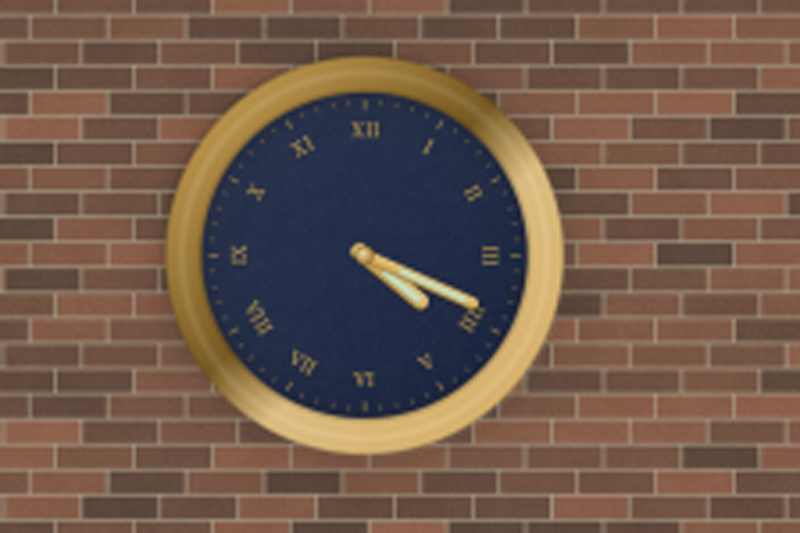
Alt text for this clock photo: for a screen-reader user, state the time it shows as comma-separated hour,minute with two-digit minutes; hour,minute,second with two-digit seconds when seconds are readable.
4,19
